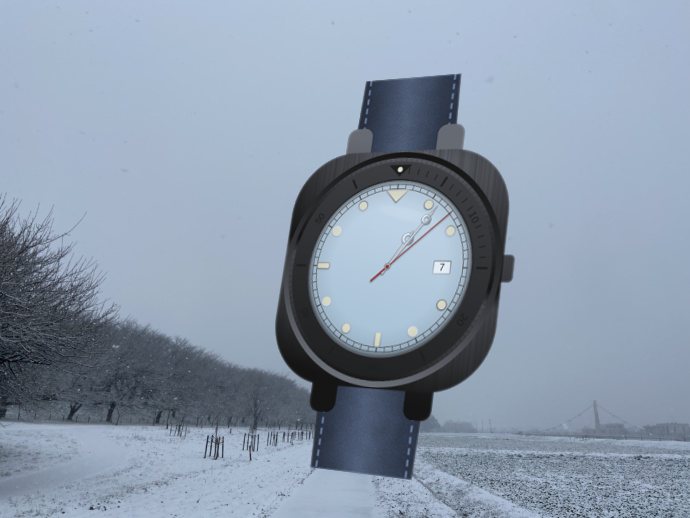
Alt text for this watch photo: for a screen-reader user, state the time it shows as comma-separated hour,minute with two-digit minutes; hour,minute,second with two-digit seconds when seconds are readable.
1,06,08
